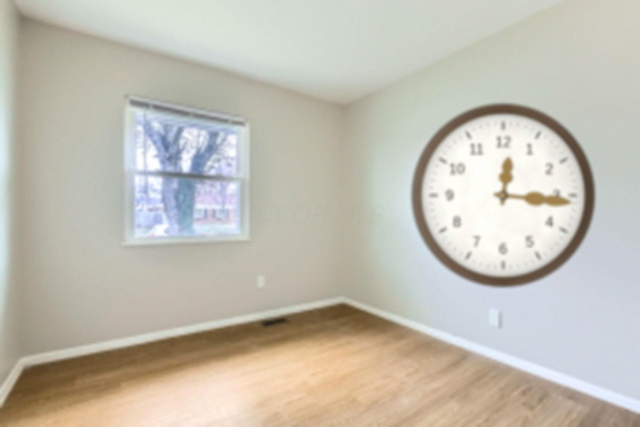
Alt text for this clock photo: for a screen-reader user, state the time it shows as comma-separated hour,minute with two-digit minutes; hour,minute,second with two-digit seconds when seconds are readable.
12,16
